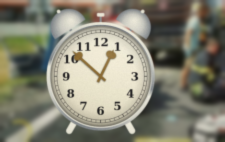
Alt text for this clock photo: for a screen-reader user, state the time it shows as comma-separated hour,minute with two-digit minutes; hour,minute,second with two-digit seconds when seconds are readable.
12,52
